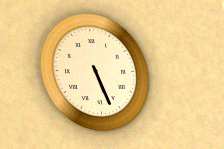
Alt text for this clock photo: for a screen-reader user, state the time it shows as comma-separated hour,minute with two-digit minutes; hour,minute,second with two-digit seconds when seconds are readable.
5,27
